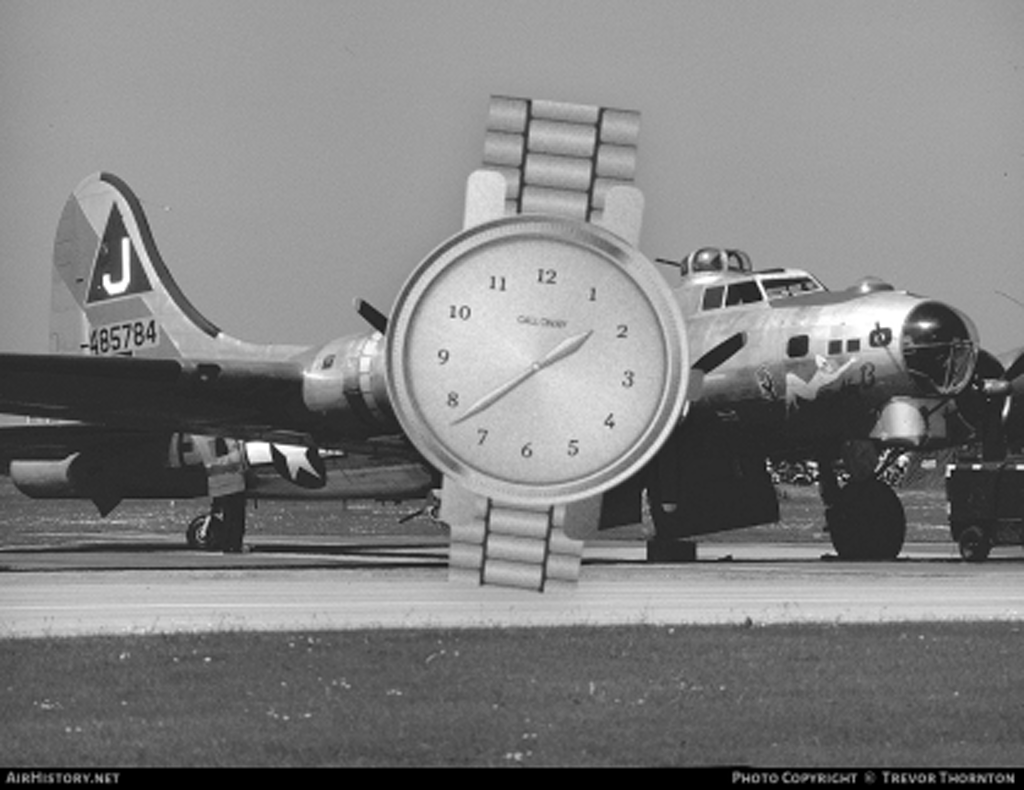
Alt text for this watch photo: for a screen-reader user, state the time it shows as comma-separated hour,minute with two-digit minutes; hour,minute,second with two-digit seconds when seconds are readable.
1,38
